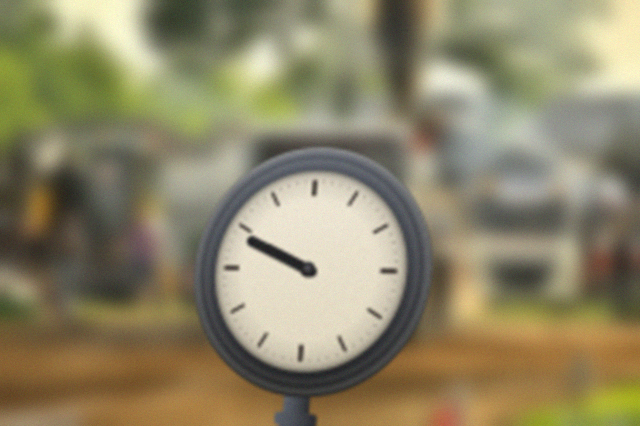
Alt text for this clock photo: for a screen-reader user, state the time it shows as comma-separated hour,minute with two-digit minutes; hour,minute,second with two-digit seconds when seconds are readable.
9,49
